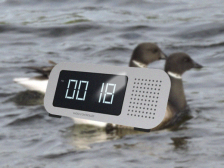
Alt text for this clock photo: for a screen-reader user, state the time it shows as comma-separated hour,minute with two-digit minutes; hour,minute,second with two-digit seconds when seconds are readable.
0,18
